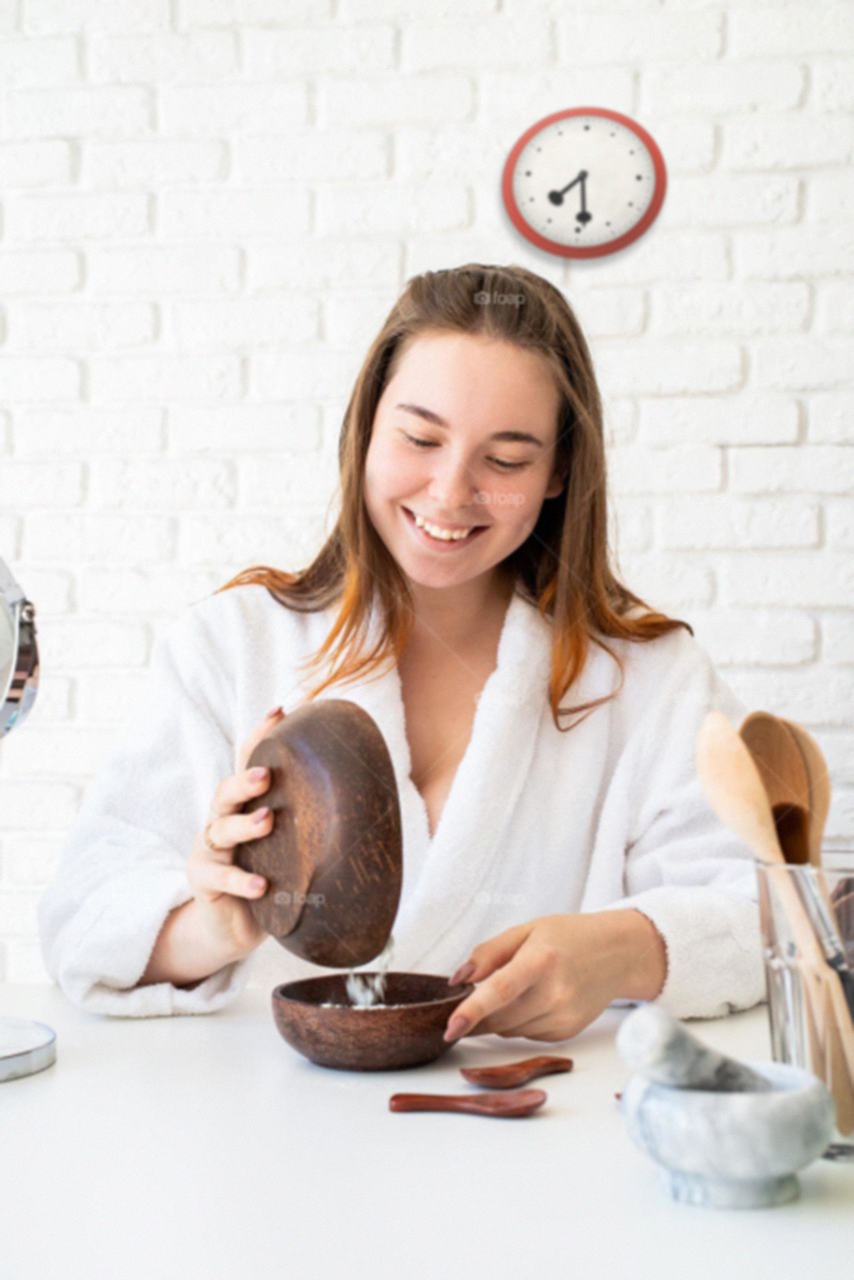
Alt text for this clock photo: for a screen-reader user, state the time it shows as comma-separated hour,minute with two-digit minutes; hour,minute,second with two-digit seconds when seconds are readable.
7,29
